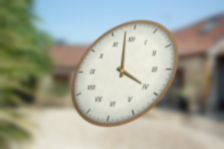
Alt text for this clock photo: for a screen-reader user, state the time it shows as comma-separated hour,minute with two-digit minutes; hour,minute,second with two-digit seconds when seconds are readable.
3,58
